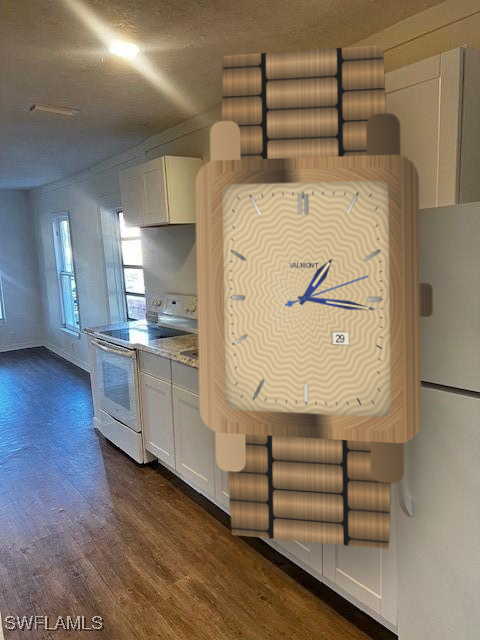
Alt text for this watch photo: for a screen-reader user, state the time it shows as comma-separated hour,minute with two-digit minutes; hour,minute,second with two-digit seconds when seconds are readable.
1,16,12
